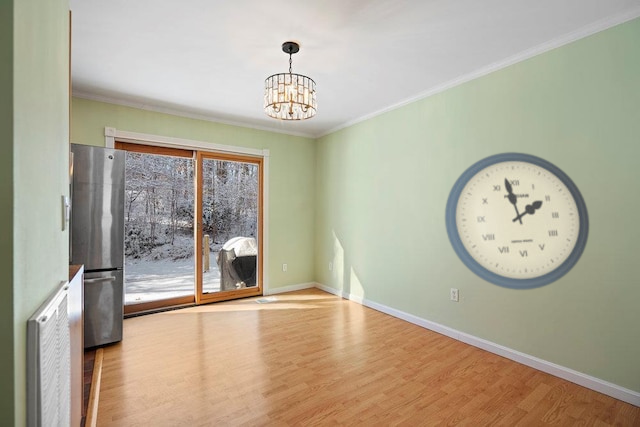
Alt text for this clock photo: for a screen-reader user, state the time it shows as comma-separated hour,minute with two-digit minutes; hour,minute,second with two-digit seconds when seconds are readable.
1,58
